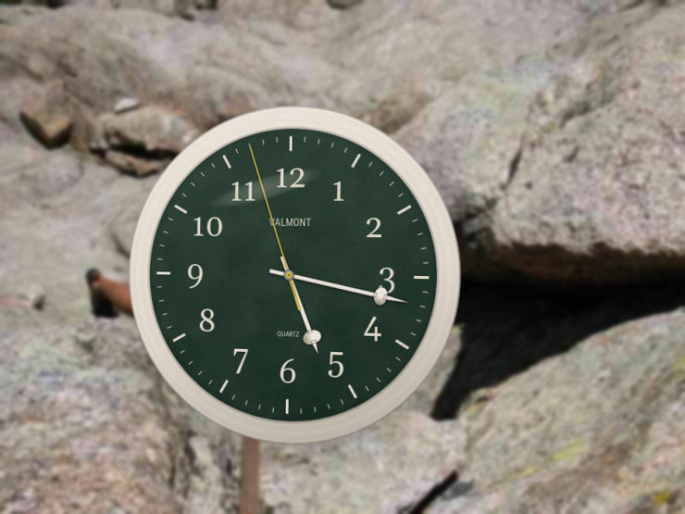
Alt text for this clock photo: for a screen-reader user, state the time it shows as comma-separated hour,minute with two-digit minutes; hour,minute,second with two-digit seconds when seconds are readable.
5,16,57
